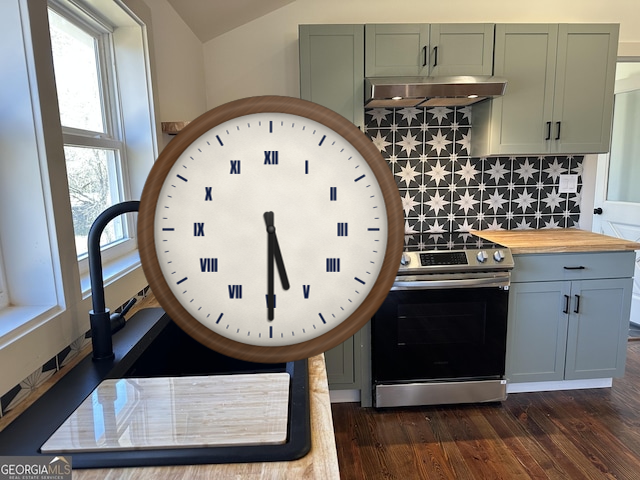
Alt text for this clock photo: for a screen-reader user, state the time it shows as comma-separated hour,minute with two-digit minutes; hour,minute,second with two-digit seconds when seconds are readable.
5,30
